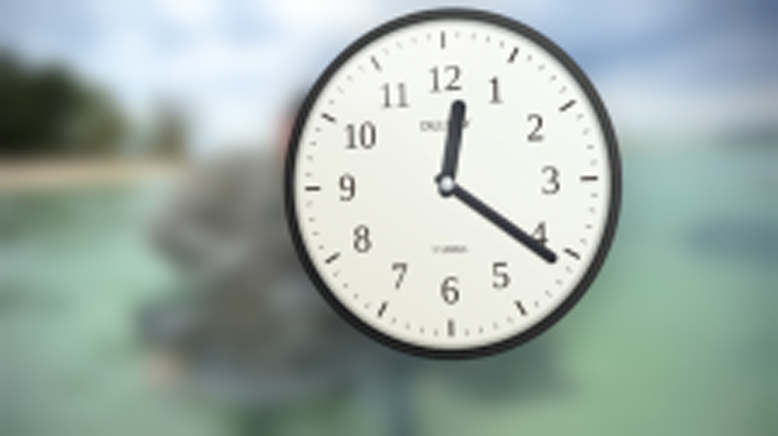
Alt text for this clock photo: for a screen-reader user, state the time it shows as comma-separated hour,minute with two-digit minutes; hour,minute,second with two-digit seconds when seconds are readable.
12,21
